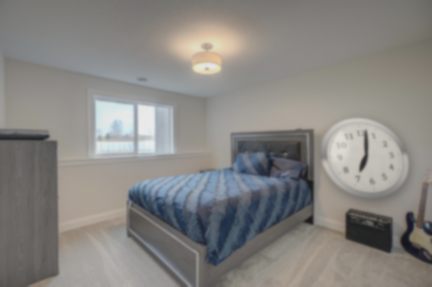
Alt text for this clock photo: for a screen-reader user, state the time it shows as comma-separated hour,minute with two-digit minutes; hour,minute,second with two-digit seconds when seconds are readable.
7,02
